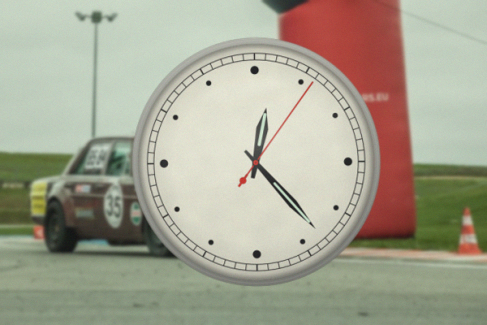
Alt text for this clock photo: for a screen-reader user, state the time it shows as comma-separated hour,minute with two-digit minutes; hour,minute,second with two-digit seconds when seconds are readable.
12,23,06
